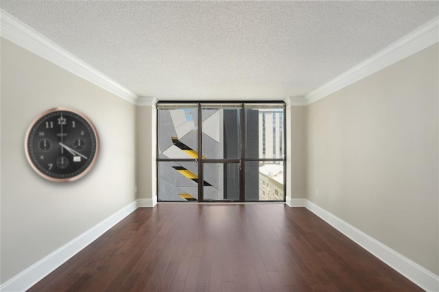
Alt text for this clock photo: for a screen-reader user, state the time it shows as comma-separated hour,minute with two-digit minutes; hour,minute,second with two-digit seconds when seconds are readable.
4,20
